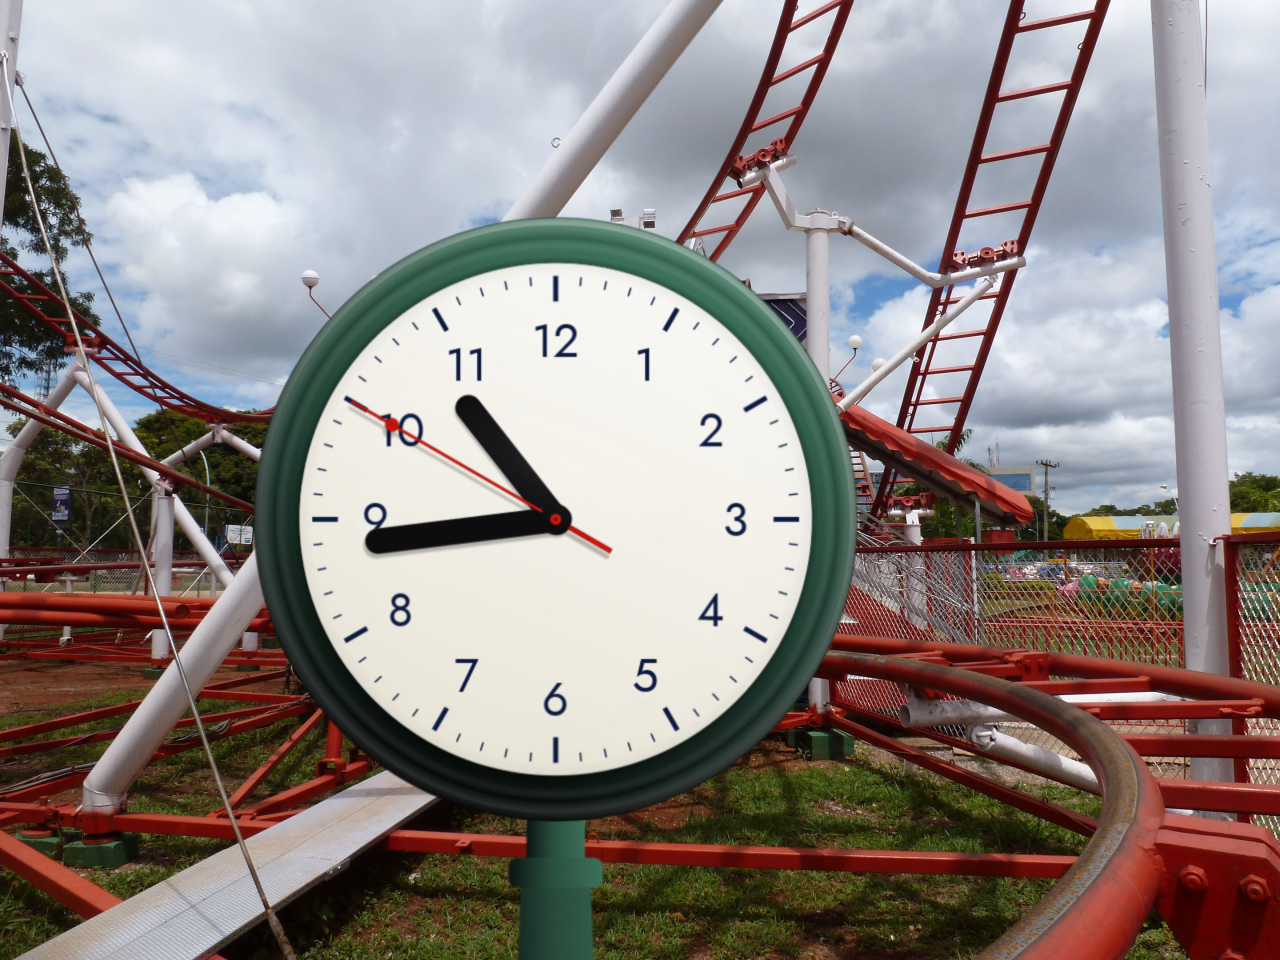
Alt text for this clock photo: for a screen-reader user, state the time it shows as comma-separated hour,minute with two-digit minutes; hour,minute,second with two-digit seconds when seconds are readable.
10,43,50
